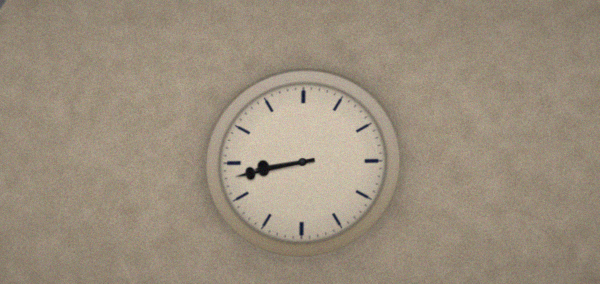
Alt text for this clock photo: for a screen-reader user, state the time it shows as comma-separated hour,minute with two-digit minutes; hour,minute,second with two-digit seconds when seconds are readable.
8,43
